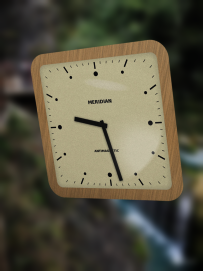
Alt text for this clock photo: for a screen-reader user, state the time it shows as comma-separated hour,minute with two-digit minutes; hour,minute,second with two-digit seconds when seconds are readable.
9,28
